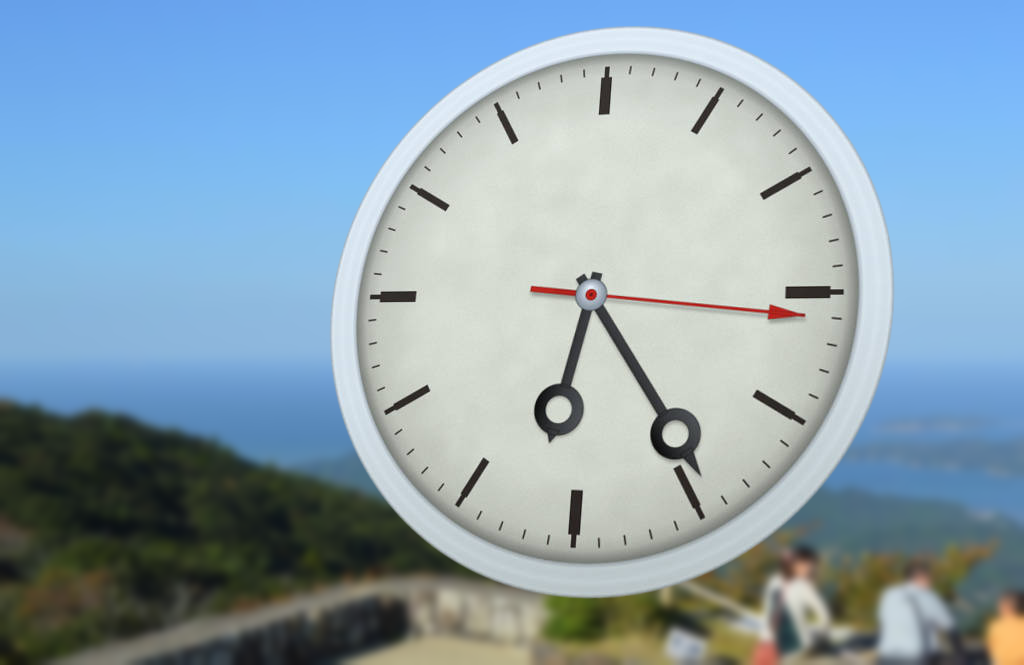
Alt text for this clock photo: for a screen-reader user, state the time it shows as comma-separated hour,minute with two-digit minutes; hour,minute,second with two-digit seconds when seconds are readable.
6,24,16
